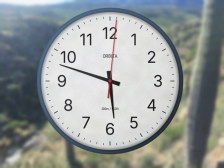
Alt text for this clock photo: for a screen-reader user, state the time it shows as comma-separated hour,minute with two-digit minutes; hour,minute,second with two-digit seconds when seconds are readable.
5,48,01
